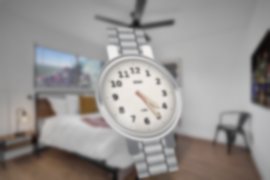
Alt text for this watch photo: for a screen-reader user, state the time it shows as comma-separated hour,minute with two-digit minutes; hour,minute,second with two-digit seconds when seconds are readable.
4,25
